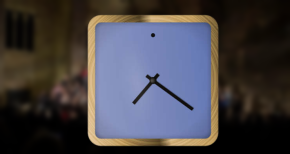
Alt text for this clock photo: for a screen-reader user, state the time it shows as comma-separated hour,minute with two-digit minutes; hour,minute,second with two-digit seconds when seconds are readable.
7,21
